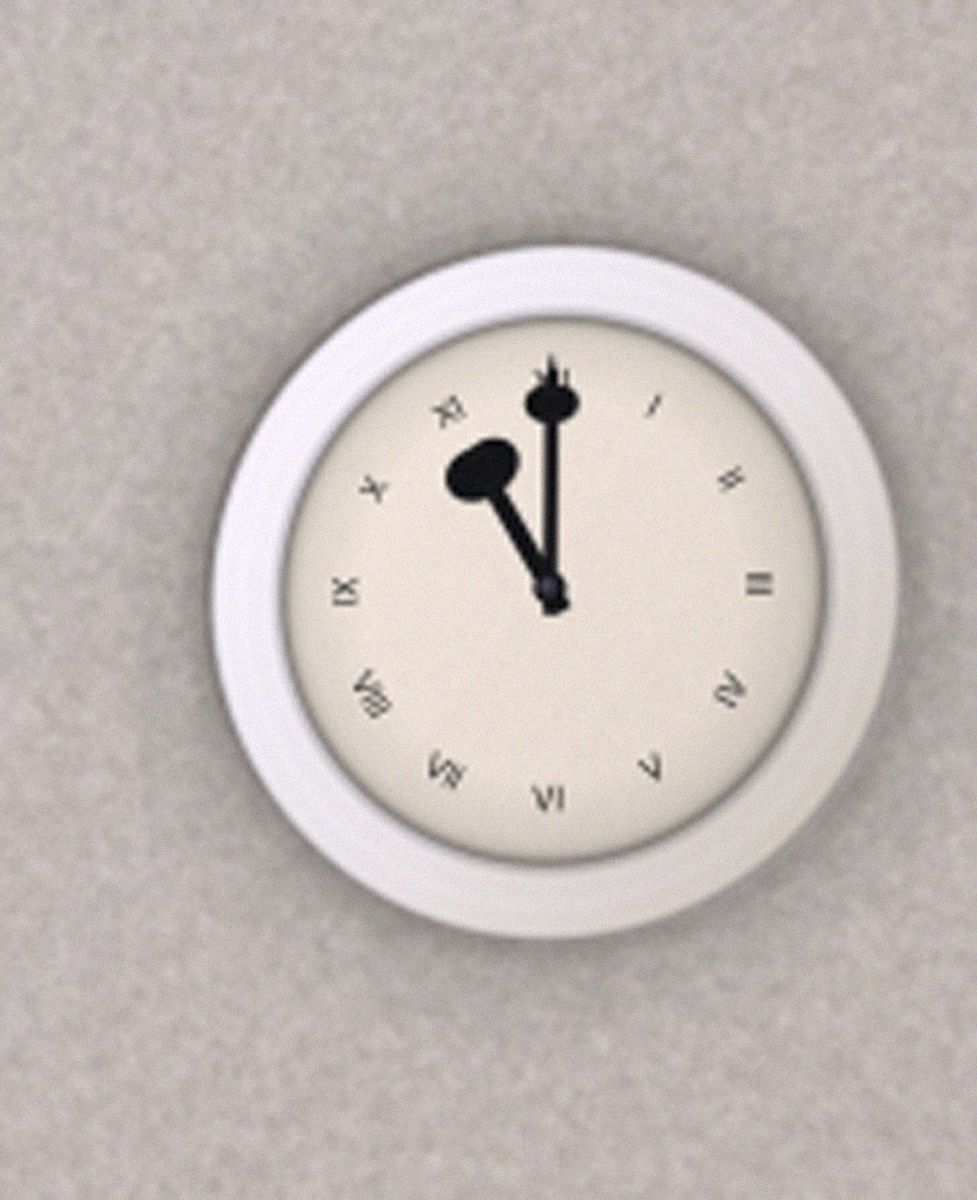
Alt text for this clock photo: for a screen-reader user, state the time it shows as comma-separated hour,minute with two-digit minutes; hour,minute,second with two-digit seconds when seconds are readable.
11,00
